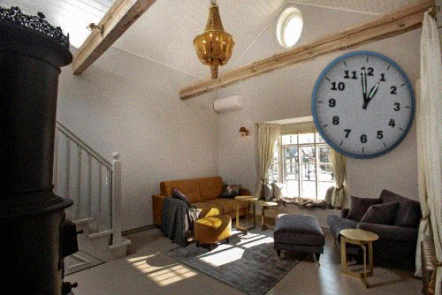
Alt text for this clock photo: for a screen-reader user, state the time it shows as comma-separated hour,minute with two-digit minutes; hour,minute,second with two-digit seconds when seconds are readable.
12,59
